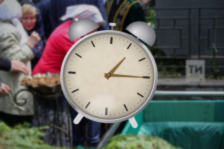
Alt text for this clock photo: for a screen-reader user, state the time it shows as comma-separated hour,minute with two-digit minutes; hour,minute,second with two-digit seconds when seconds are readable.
1,15
